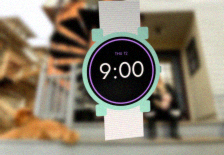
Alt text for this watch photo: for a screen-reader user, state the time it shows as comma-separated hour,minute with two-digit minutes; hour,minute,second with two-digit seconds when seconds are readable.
9,00
